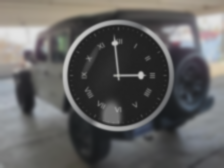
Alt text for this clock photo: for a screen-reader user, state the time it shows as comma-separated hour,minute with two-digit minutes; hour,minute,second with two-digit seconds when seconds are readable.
2,59
